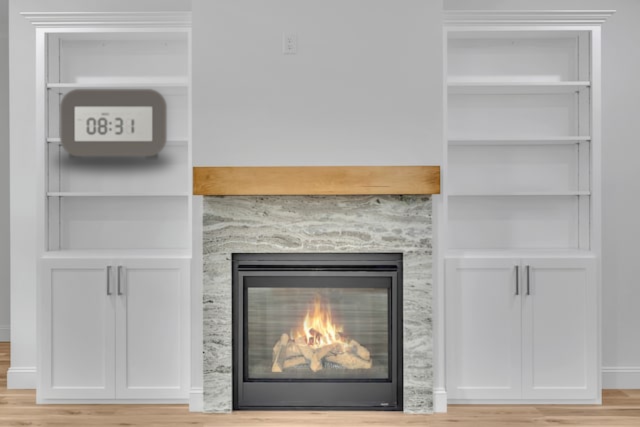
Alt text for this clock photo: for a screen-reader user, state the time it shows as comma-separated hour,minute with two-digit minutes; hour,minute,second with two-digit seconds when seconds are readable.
8,31
